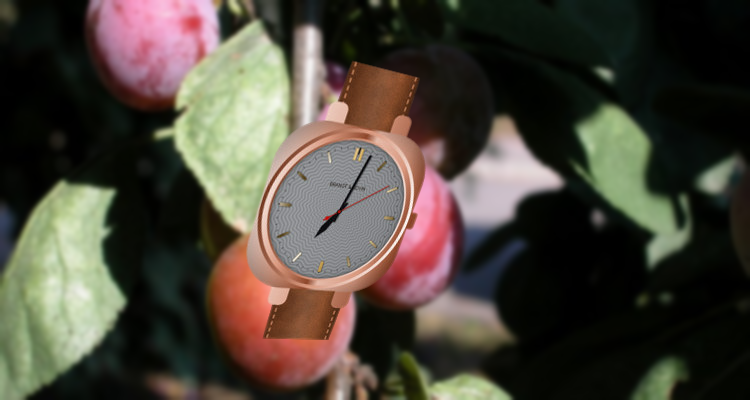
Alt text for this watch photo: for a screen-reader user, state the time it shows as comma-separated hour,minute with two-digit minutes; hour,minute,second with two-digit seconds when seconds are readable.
7,02,09
